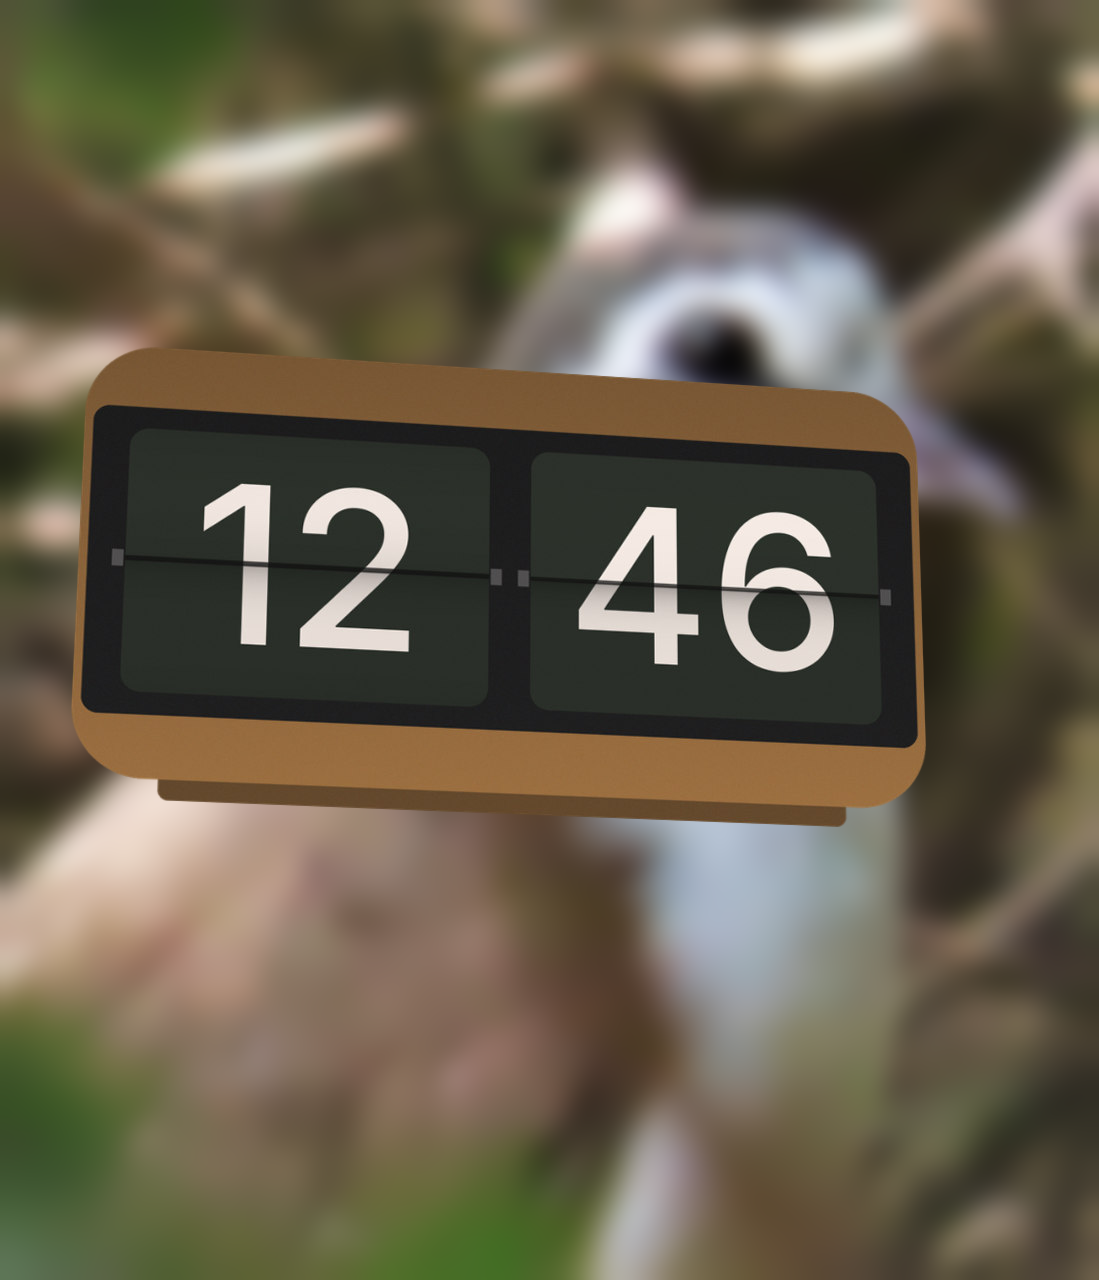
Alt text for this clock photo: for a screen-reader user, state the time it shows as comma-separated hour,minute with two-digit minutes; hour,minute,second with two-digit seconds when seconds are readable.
12,46
